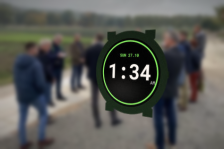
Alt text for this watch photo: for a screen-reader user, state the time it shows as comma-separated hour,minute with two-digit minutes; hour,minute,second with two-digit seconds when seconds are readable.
1,34
